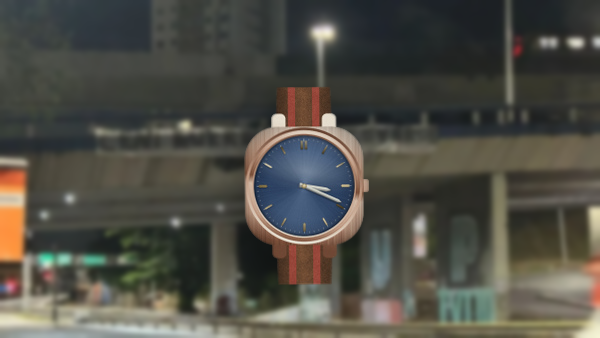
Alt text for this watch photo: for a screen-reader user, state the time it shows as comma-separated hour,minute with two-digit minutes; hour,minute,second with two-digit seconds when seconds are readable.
3,19
